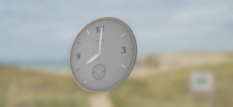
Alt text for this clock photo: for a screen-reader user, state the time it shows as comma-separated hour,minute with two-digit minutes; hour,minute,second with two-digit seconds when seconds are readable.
8,01
